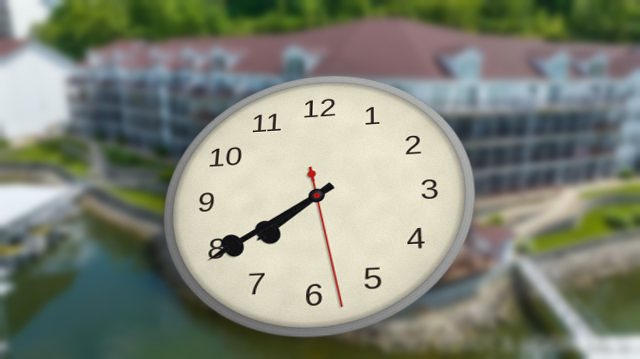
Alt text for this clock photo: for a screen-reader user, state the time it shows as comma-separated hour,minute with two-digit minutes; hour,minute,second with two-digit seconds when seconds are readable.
7,39,28
